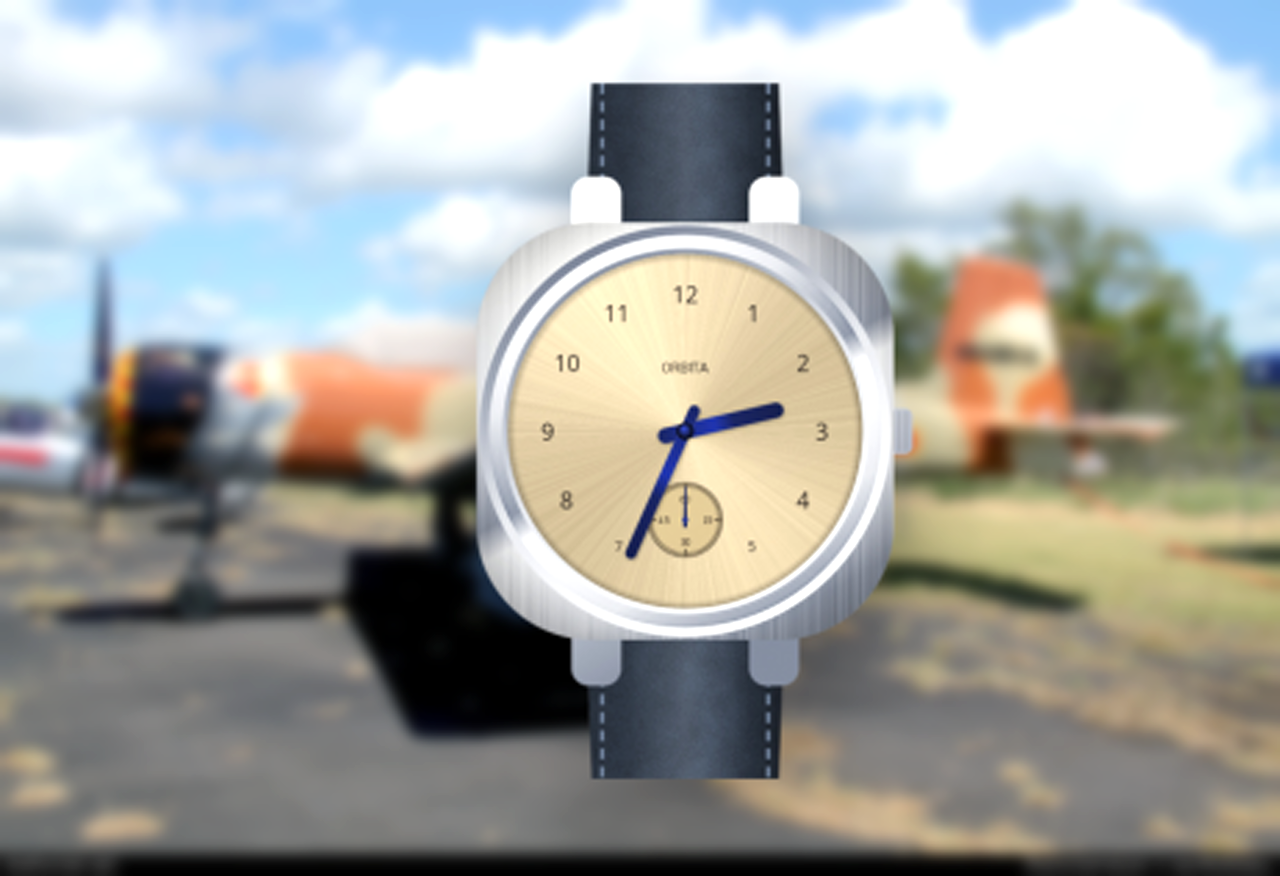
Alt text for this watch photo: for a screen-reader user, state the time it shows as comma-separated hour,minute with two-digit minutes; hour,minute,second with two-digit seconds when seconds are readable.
2,34
